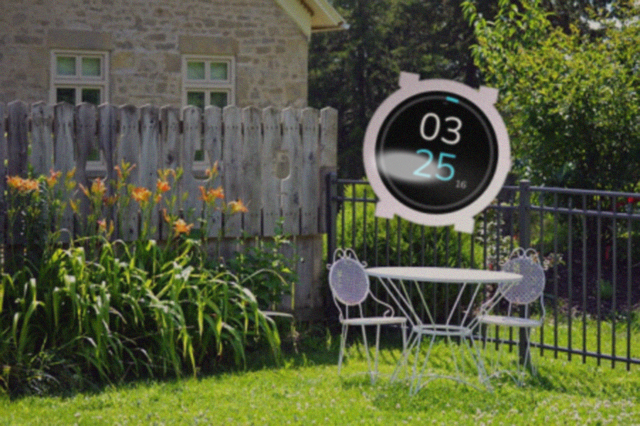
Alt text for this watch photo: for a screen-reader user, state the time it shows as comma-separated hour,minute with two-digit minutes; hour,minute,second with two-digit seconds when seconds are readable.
3,25
